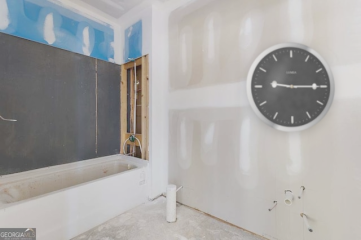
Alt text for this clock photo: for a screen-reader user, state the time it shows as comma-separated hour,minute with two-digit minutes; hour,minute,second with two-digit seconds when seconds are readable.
9,15
